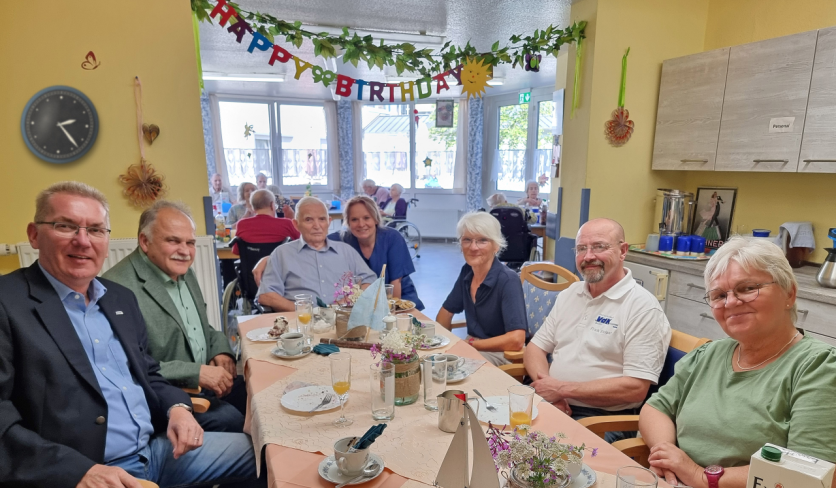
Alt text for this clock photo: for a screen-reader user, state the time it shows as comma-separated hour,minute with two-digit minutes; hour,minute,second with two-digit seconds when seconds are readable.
2,23
